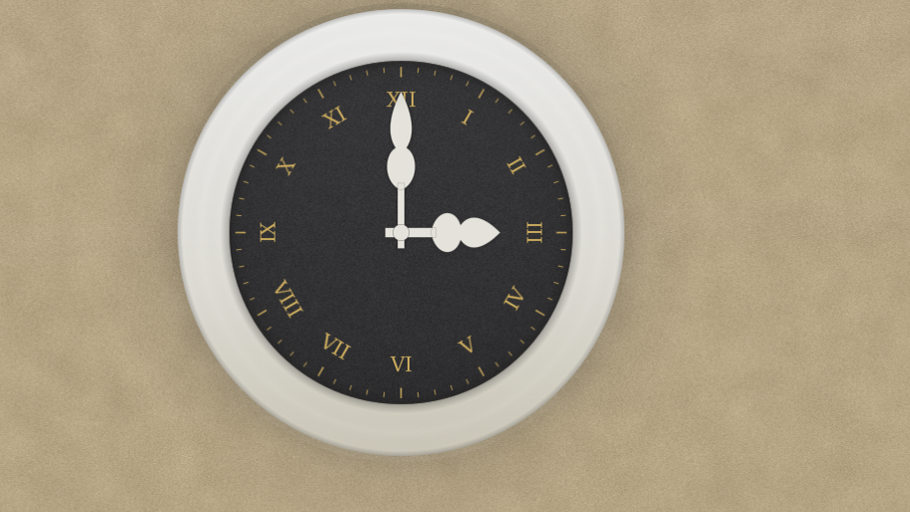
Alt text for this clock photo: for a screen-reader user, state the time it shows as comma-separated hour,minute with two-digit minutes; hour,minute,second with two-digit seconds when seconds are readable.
3,00
